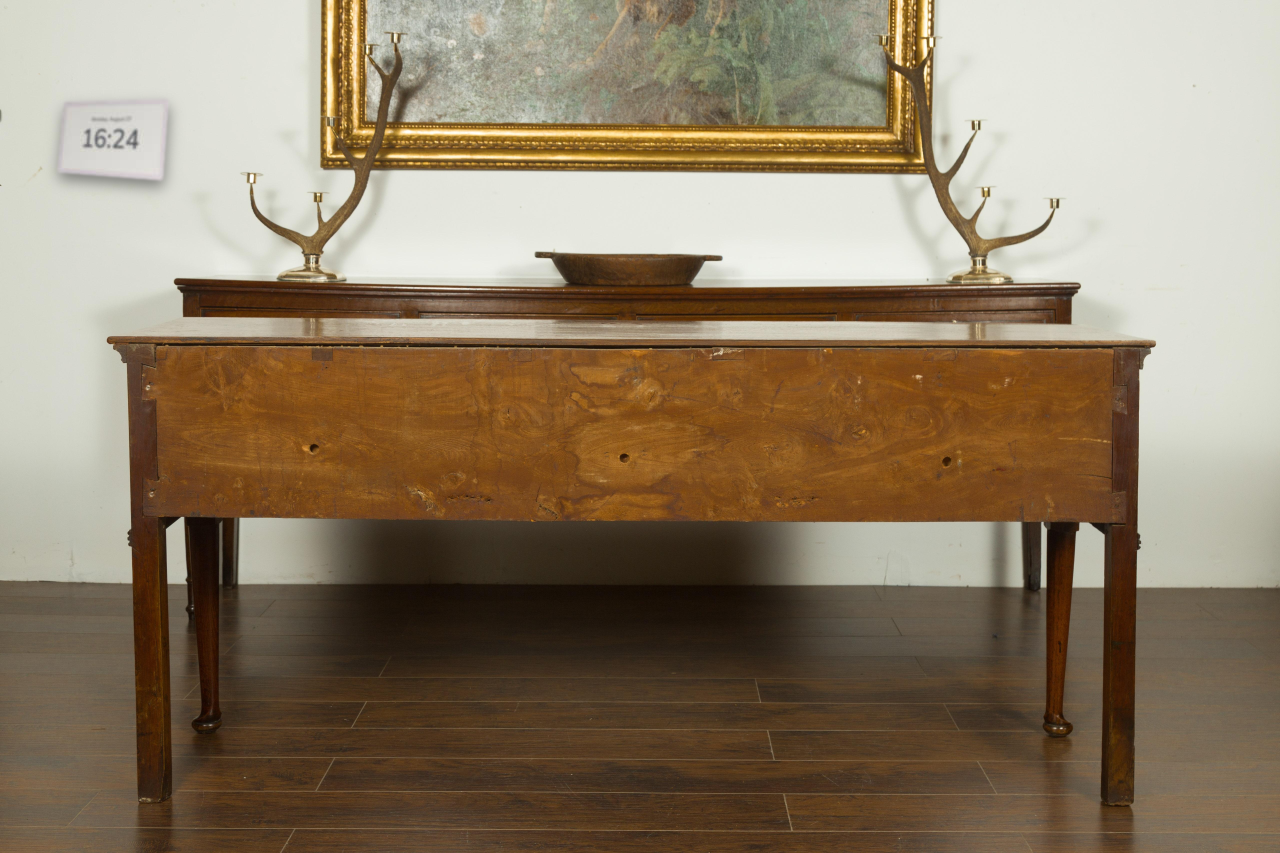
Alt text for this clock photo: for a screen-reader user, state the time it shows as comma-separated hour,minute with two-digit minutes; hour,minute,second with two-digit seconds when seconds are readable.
16,24
